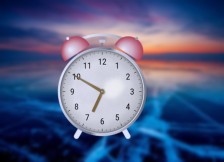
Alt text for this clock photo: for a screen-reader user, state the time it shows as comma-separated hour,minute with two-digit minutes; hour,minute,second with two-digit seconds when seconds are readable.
6,50
